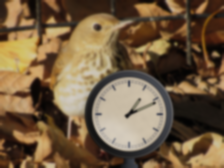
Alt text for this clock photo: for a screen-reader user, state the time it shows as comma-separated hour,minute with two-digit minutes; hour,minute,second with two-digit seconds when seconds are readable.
1,11
